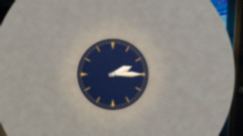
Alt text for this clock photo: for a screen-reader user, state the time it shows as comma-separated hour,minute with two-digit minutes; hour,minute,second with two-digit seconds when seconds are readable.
2,15
